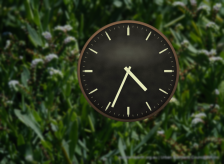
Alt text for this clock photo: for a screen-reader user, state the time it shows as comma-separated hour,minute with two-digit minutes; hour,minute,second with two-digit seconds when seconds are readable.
4,34
